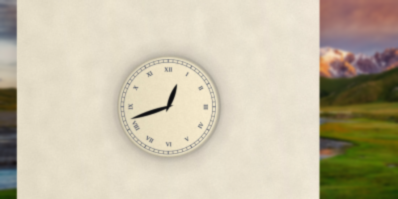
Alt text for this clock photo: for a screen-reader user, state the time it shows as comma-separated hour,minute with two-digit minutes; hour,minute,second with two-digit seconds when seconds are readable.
12,42
